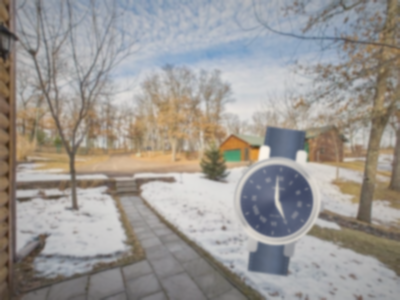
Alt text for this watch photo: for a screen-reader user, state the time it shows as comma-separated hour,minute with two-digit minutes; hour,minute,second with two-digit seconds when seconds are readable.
4,59
